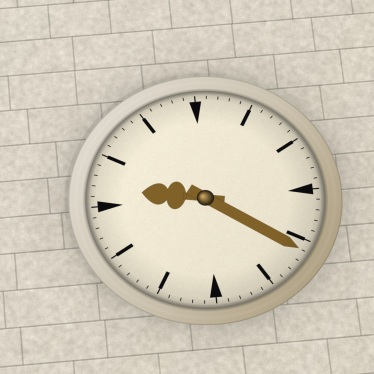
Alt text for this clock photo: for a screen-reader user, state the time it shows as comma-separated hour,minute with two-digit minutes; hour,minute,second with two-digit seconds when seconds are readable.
9,21
